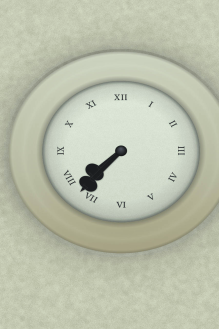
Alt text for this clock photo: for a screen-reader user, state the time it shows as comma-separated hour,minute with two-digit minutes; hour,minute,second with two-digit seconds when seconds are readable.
7,37
